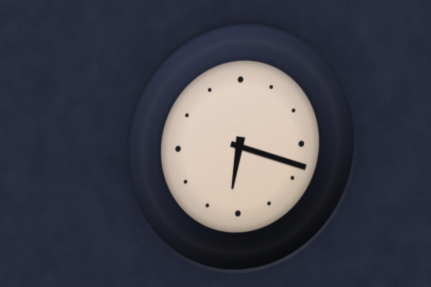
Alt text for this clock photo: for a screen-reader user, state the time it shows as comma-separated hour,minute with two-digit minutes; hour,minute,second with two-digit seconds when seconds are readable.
6,18
